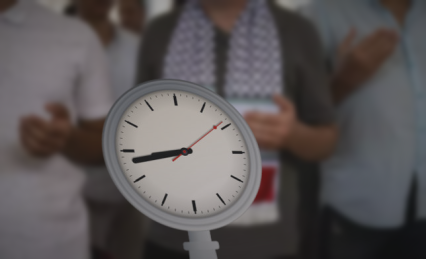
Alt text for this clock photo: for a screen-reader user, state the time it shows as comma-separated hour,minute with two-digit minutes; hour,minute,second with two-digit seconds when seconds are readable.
8,43,09
